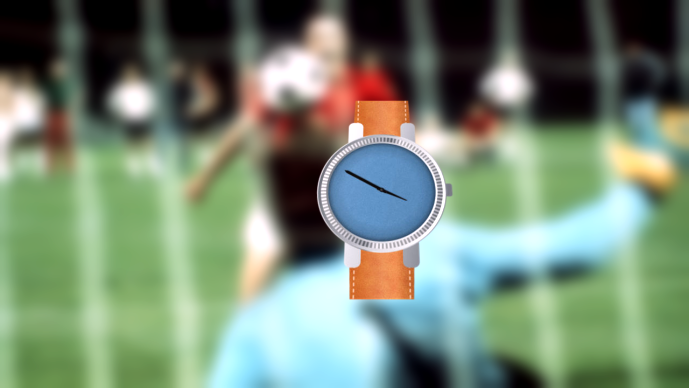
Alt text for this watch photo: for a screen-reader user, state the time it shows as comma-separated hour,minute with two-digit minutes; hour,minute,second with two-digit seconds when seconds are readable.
3,50
